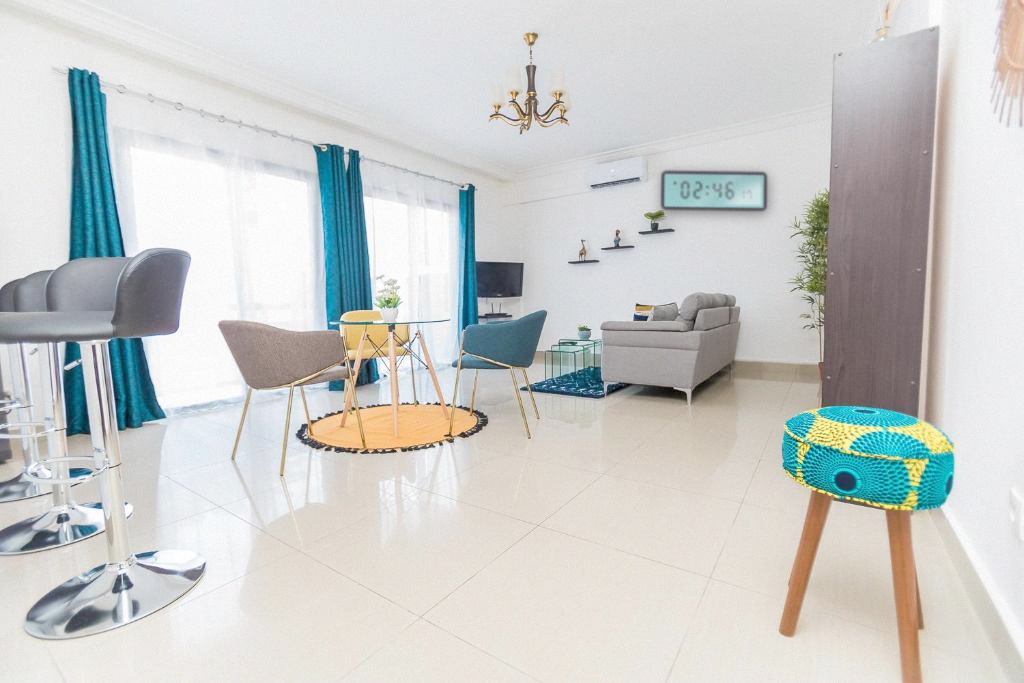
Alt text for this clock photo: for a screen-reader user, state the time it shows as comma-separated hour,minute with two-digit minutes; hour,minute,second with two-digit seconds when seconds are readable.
2,46,17
